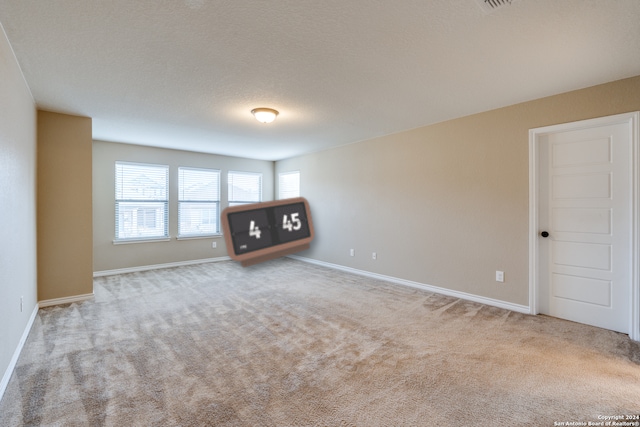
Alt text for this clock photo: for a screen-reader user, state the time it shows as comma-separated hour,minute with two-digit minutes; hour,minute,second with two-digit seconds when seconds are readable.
4,45
